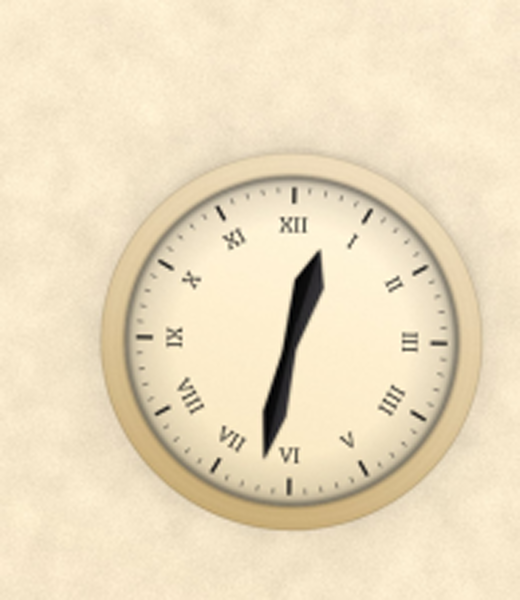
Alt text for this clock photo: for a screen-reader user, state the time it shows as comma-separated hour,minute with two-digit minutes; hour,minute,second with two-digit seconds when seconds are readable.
12,32
